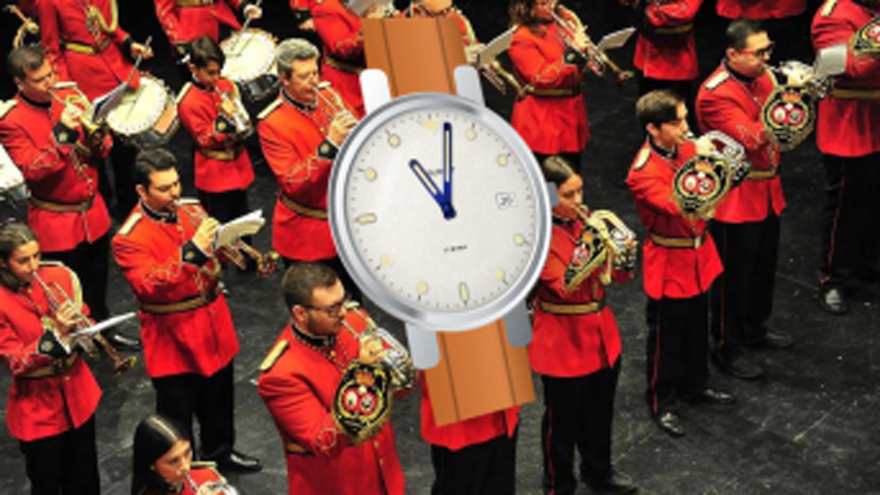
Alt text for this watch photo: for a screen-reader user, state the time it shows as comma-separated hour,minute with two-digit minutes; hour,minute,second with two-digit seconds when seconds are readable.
11,02
